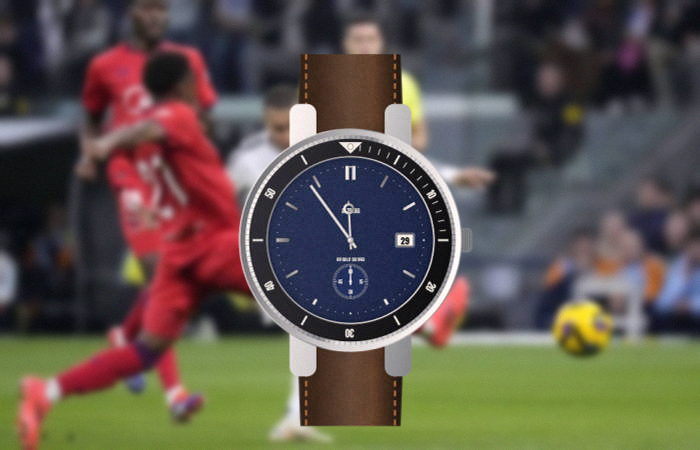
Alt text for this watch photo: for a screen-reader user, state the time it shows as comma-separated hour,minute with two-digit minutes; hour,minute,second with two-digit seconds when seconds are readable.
11,54
